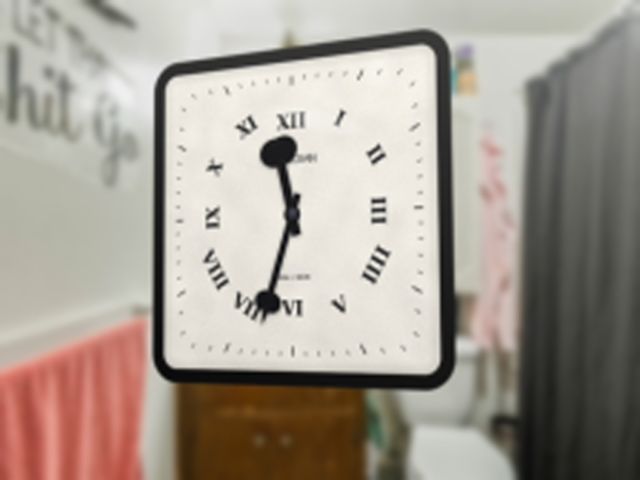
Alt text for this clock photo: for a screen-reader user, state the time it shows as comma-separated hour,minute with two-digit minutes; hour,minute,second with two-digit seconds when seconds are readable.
11,33
